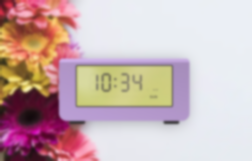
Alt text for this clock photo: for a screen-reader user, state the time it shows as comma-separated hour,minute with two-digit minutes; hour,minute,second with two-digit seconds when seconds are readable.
10,34
